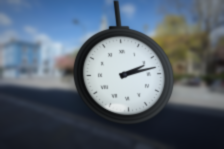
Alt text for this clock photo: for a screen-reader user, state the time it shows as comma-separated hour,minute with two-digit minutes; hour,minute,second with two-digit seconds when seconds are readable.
2,13
